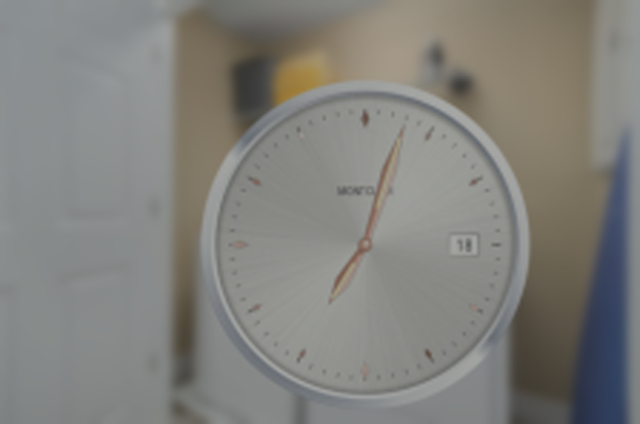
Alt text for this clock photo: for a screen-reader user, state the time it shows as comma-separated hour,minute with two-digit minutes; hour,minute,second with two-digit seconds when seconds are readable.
7,03
